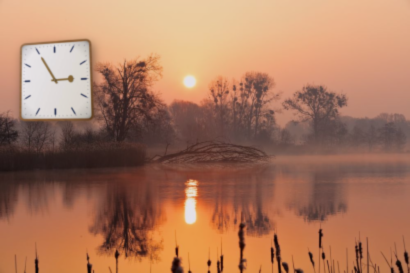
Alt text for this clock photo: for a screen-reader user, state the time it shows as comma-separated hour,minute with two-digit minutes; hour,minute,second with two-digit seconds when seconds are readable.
2,55
